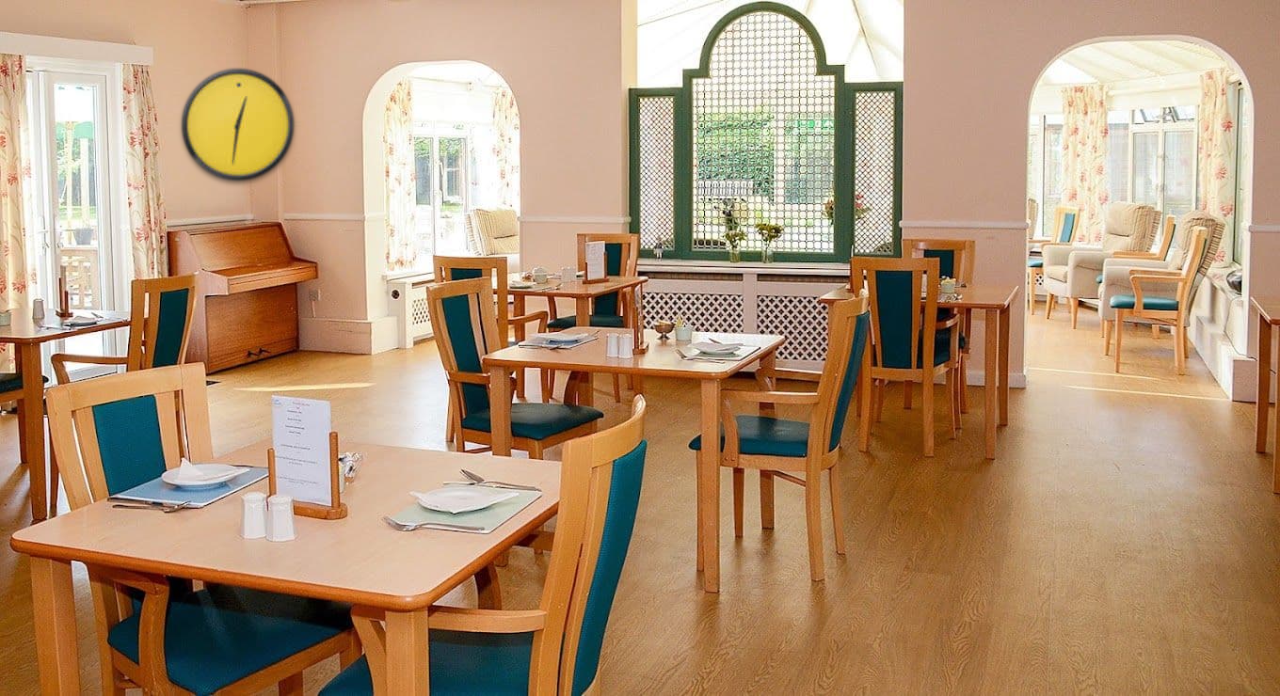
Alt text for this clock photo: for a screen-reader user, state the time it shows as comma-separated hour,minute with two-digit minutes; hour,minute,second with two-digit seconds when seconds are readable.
12,31
